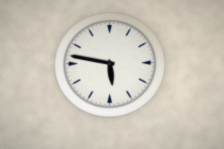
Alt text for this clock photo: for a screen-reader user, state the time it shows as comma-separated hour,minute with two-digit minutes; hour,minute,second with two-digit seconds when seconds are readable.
5,47
